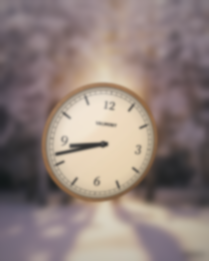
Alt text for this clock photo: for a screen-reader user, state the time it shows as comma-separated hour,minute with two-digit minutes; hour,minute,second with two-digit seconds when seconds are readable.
8,42
